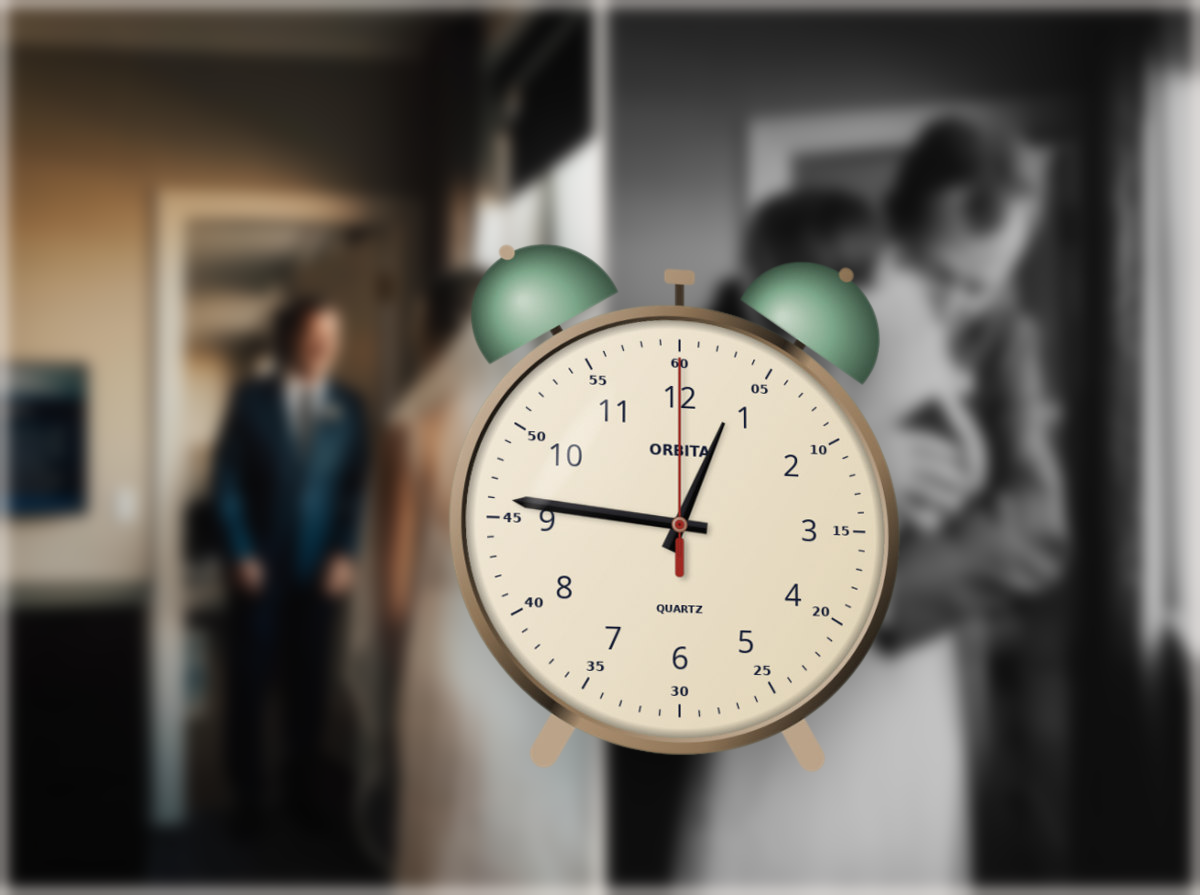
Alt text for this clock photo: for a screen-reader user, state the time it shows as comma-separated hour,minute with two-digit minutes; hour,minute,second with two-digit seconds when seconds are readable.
12,46,00
